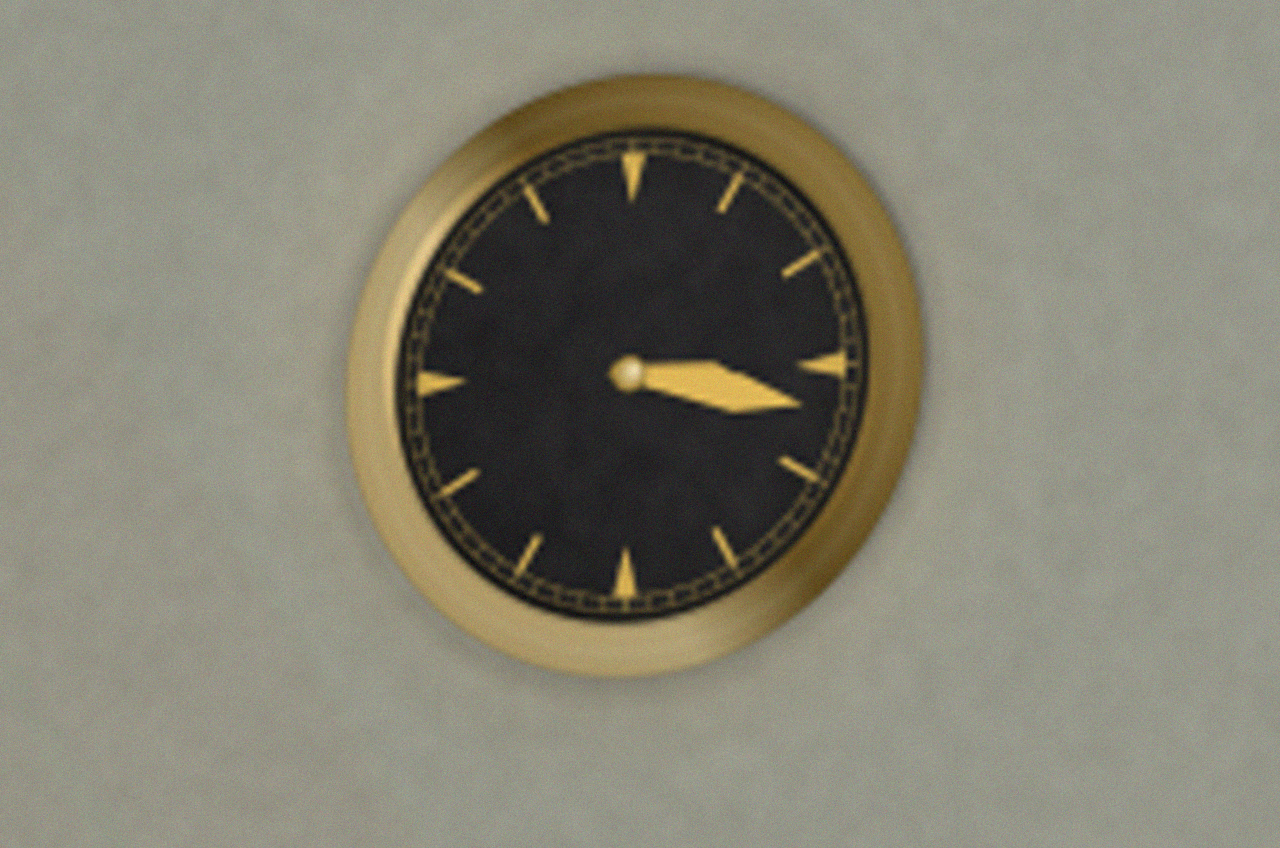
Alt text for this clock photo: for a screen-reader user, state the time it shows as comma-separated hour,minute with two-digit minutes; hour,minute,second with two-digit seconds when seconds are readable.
3,17
